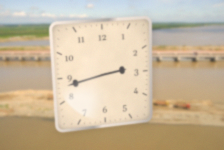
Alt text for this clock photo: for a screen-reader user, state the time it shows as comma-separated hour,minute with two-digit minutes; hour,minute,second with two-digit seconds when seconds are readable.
2,43
